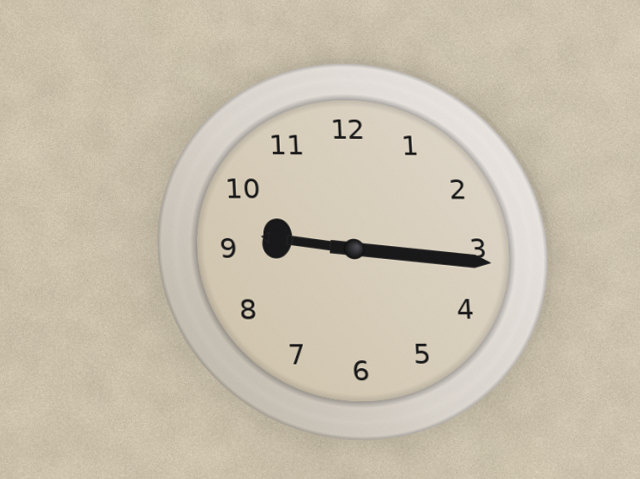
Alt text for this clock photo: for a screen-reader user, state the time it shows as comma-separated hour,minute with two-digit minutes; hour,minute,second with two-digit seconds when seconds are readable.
9,16
